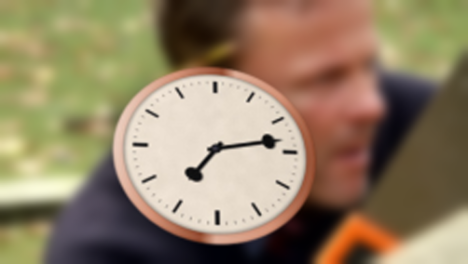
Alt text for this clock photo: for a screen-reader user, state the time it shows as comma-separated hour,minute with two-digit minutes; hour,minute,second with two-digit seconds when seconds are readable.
7,13
